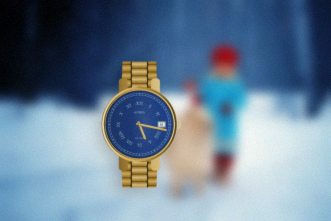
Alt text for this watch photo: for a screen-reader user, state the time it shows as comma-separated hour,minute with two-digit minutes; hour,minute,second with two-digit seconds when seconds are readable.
5,17
